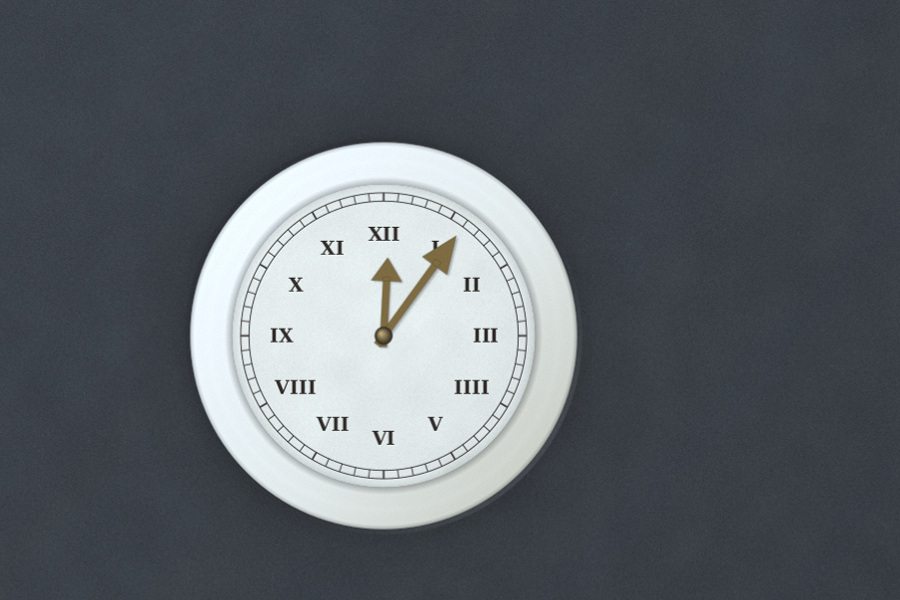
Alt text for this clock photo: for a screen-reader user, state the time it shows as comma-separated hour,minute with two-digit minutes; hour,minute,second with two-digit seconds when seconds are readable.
12,06
